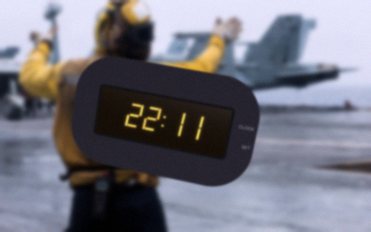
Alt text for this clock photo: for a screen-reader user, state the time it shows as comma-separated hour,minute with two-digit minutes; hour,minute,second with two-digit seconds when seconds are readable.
22,11
